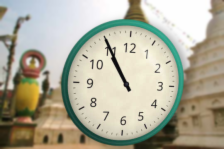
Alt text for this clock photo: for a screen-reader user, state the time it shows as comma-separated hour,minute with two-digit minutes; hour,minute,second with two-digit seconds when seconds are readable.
10,55
